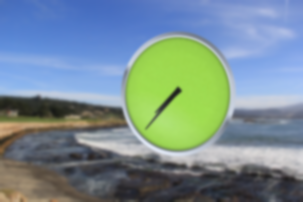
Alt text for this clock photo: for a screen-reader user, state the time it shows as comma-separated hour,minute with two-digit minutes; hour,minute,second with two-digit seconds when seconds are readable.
7,37
